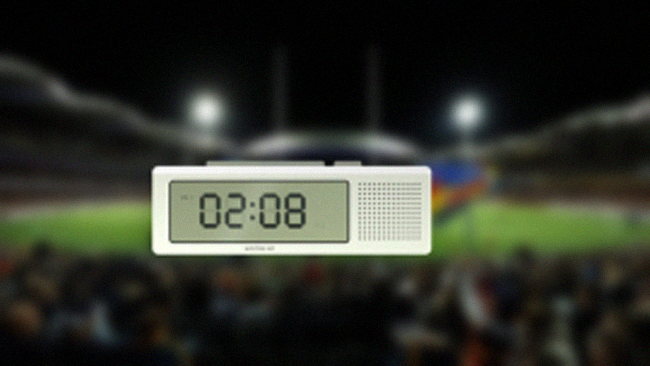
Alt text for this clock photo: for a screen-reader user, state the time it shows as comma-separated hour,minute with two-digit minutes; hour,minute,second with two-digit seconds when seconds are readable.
2,08
